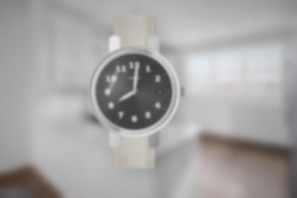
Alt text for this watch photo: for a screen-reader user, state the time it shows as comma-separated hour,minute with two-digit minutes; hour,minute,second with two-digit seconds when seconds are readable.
8,01
